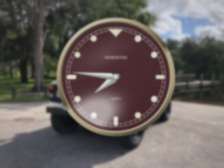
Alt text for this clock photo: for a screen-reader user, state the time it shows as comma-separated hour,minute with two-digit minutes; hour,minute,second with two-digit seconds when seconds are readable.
7,46
